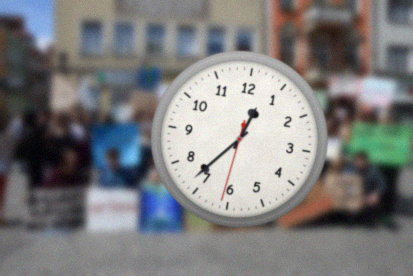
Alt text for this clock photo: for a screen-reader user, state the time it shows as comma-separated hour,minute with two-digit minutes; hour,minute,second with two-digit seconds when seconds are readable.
12,36,31
